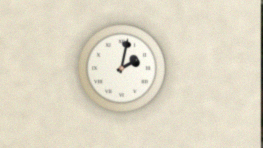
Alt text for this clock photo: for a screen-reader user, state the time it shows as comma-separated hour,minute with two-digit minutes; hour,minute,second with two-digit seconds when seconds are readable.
2,02
